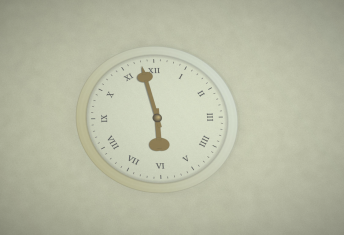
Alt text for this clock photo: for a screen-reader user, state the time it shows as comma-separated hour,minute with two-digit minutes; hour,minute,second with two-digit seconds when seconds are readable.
5,58
